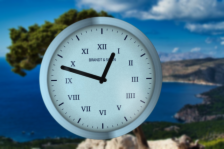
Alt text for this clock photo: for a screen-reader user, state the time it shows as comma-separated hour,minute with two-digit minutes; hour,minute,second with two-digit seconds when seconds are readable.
12,48
